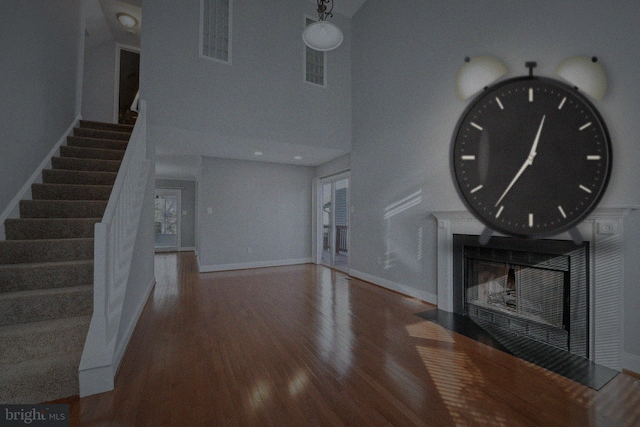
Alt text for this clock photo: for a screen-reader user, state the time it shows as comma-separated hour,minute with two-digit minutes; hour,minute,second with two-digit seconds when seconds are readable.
12,36
